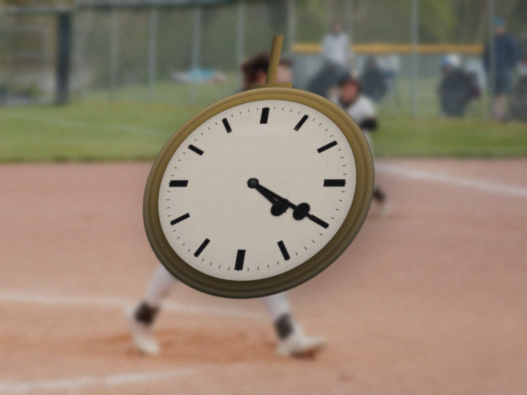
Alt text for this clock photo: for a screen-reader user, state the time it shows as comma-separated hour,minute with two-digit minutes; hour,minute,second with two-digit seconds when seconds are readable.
4,20
